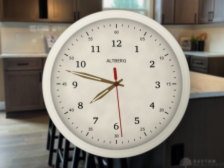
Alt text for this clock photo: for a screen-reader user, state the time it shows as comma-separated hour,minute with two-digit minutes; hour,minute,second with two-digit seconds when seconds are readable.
7,47,29
